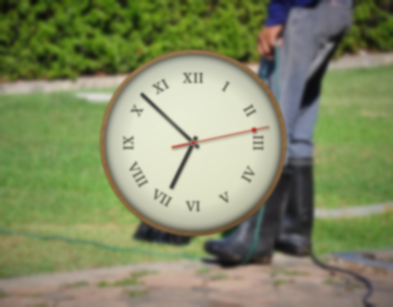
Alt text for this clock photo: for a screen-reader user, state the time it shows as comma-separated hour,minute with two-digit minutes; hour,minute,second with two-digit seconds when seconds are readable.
6,52,13
